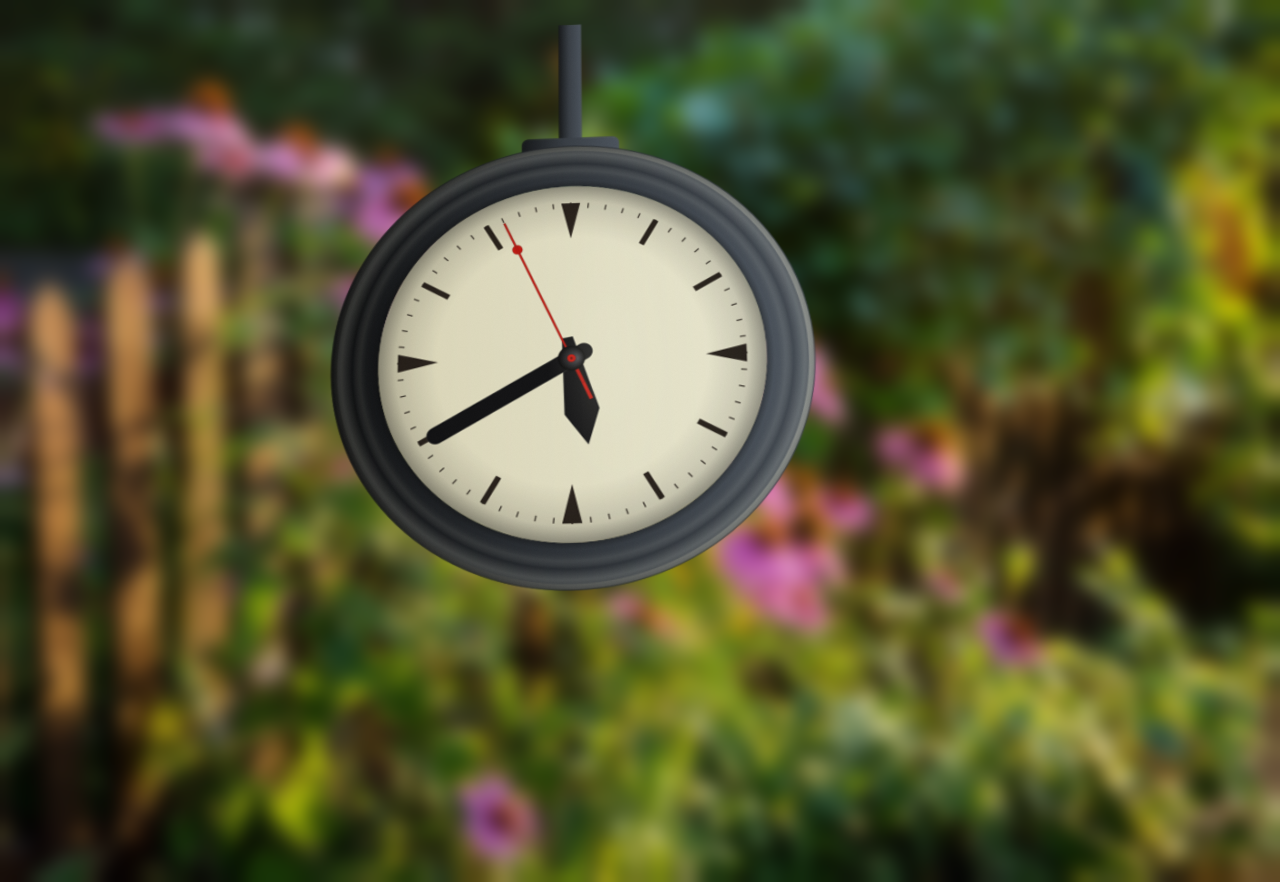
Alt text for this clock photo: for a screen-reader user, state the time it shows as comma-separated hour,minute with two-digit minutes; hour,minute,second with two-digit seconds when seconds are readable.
5,39,56
